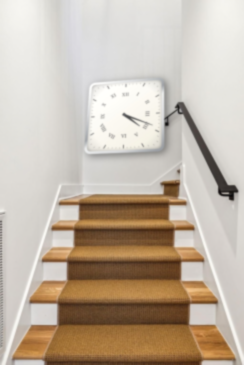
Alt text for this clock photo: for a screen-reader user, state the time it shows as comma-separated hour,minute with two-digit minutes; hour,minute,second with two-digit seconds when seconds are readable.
4,19
